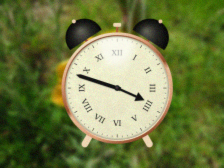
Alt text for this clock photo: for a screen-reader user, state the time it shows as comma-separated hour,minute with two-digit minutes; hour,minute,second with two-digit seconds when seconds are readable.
3,48
